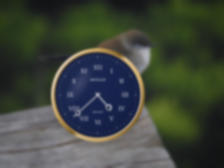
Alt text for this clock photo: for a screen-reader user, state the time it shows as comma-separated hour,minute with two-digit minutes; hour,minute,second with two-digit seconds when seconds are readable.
4,38
